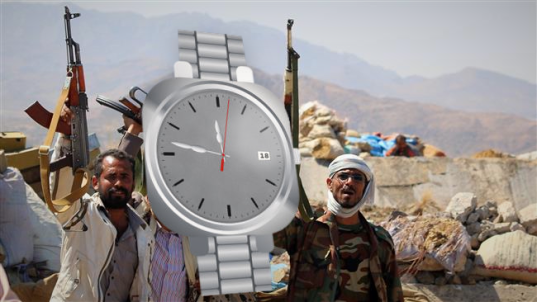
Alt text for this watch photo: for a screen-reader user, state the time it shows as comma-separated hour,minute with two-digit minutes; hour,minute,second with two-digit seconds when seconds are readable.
11,47,02
